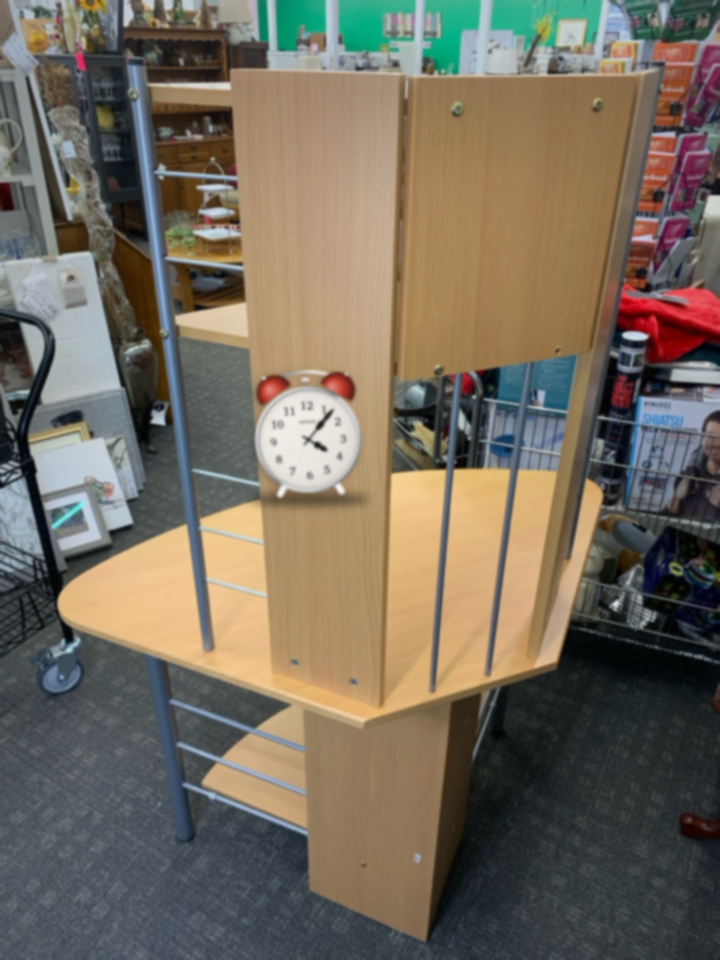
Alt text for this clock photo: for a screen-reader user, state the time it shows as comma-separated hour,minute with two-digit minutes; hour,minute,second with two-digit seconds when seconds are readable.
4,07
